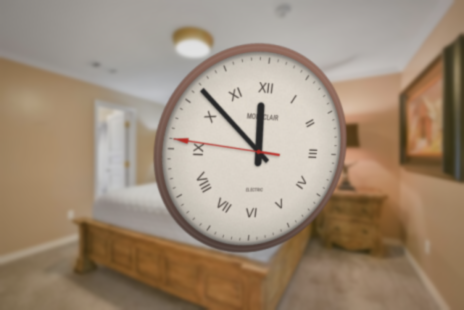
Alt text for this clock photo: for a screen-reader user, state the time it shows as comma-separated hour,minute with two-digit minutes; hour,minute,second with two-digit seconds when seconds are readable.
11,51,46
